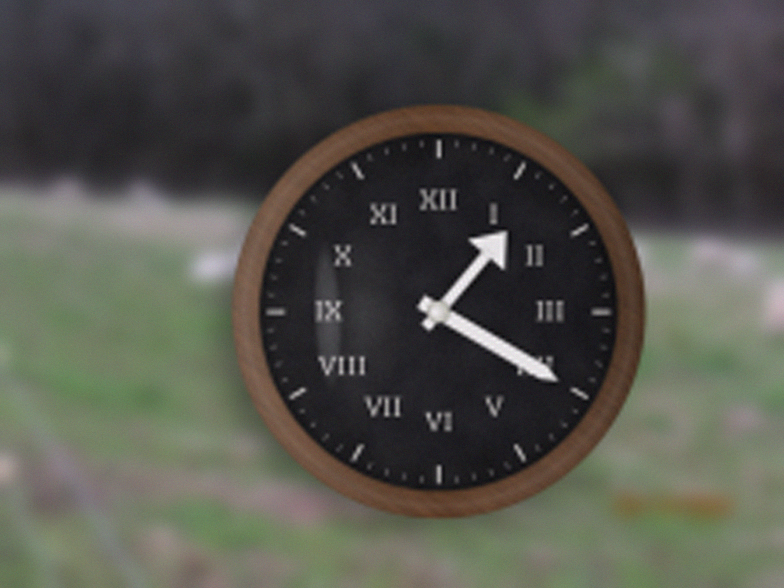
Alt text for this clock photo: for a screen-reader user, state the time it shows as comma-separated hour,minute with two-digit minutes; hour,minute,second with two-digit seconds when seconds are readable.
1,20
